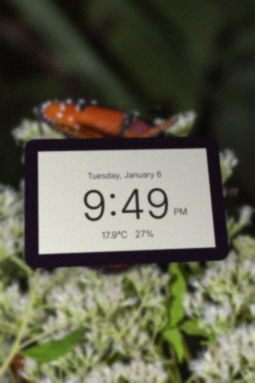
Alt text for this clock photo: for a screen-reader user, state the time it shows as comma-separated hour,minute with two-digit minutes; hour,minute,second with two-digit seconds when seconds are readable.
9,49
